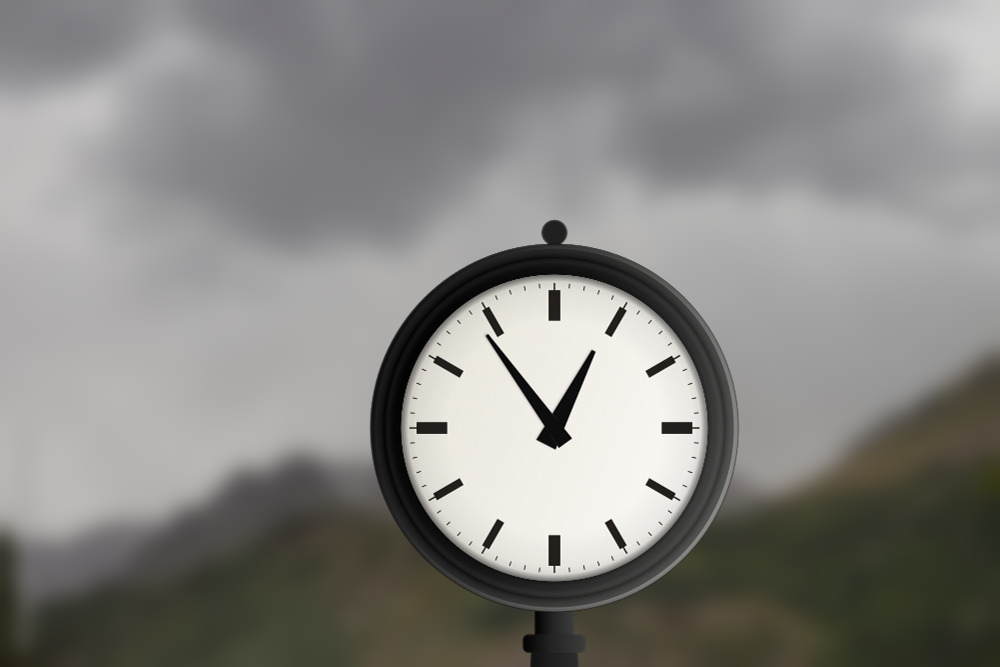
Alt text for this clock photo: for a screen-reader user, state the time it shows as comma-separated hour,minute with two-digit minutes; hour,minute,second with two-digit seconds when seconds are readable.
12,54
